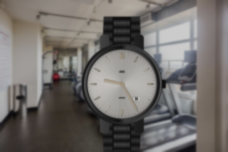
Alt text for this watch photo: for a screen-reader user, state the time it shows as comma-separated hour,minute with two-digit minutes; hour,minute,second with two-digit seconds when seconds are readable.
9,25
